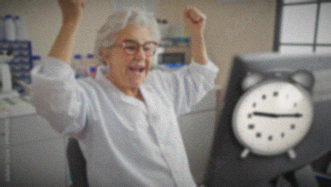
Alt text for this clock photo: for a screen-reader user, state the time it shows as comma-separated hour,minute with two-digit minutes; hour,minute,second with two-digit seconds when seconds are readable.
9,15
